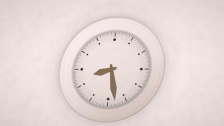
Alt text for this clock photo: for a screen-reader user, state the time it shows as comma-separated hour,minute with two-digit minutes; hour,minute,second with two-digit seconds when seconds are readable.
8,28
